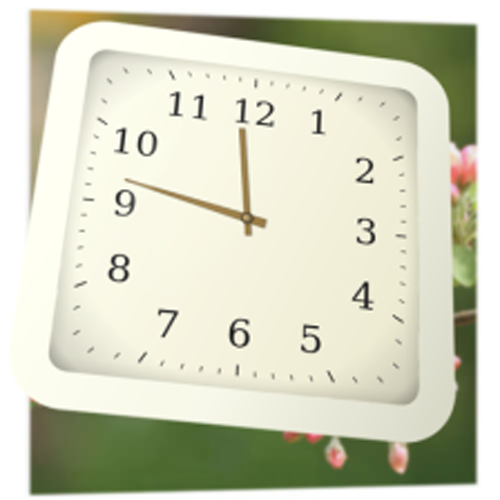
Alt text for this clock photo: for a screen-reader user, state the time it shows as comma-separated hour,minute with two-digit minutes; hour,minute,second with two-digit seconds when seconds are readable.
11,47
